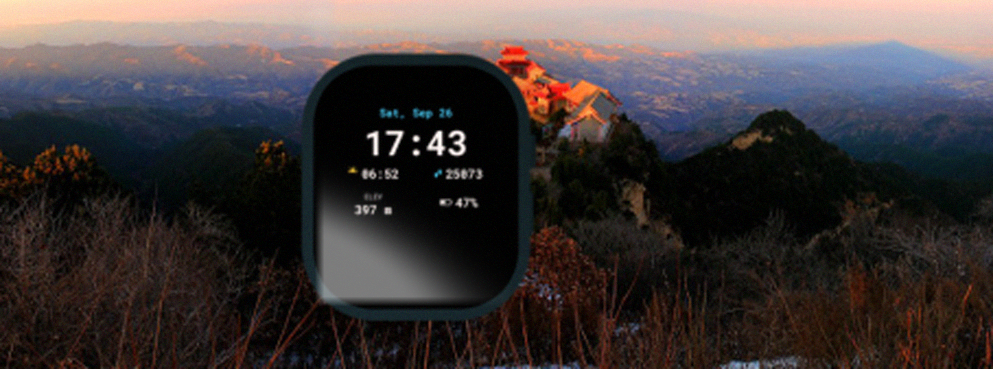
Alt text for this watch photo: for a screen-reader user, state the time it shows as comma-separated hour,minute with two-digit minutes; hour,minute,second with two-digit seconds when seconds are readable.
17,43
